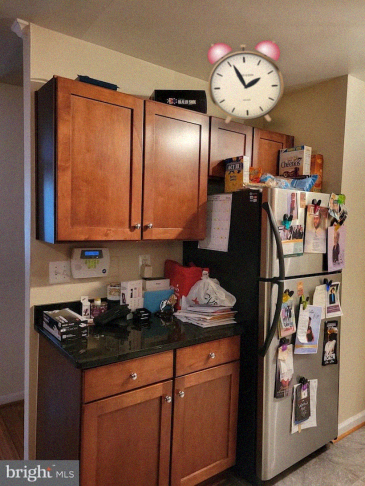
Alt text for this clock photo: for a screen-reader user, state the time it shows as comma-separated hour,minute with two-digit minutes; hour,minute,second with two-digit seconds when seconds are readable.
1,56
